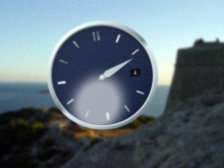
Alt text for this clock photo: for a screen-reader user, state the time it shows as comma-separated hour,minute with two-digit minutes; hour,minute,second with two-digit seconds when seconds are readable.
2,11
